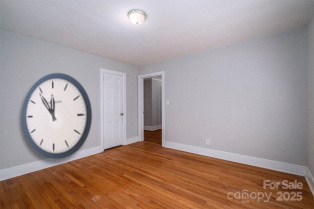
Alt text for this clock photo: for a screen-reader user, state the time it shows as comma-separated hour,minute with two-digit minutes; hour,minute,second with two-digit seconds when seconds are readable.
11,54
